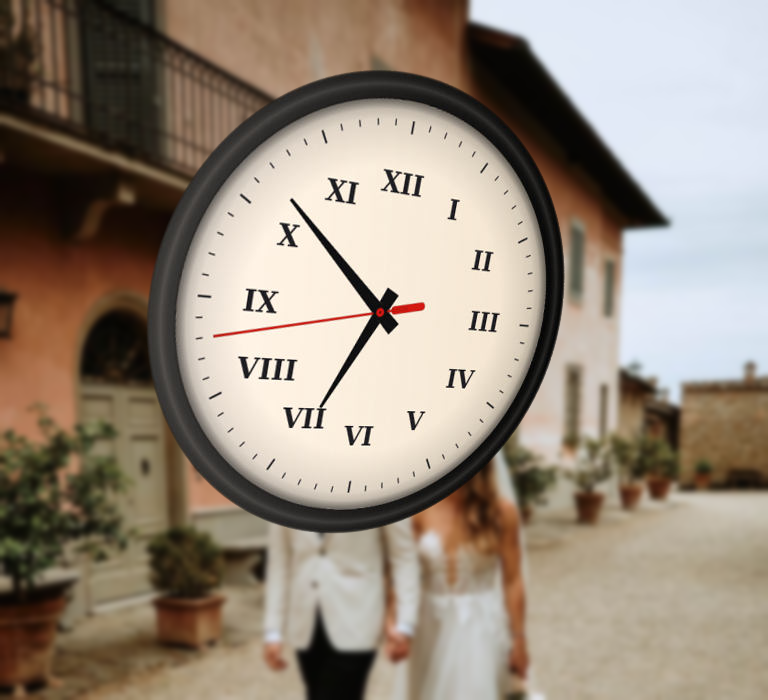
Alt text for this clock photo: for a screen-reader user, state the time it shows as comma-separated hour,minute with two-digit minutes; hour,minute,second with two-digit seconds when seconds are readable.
6,51,43
